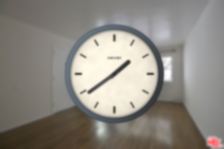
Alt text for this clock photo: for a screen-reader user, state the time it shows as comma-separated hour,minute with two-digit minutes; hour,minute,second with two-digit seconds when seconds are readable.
1,39
